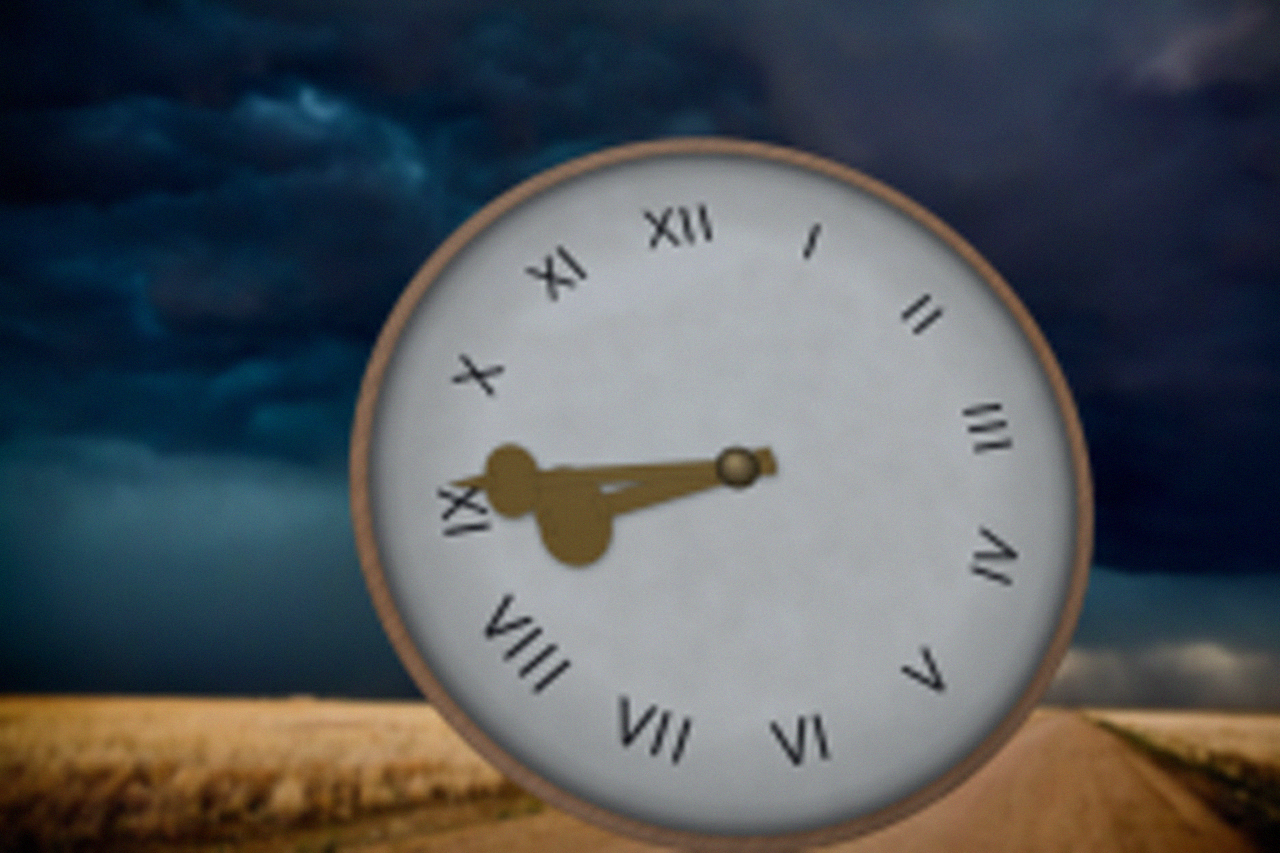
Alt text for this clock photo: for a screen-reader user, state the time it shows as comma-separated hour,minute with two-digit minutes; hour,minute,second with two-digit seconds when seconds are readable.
8,46
